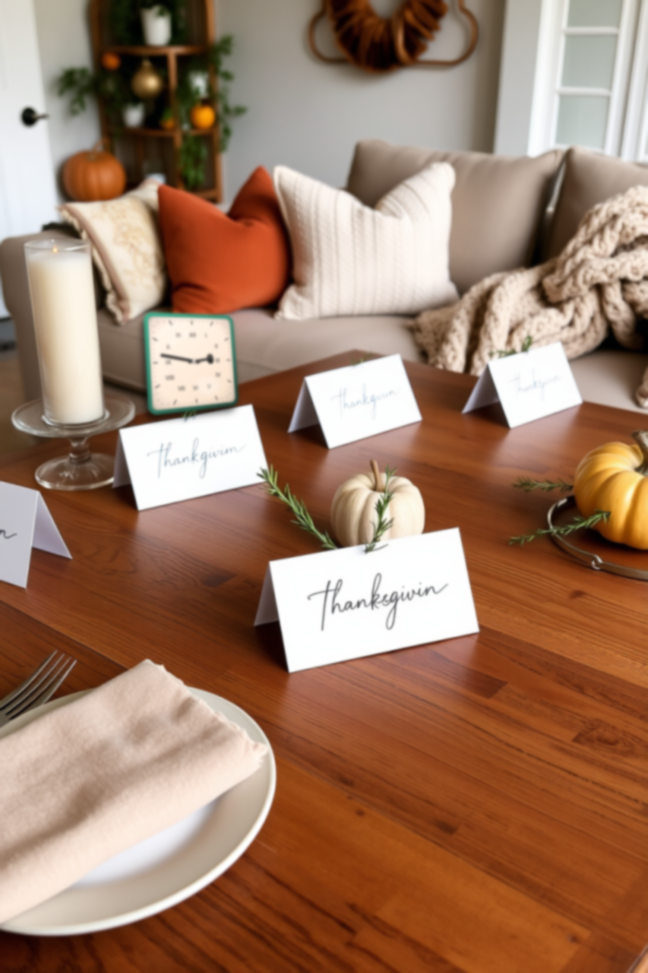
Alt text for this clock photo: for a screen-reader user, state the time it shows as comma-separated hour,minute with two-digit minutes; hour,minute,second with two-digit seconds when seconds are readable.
2,47
